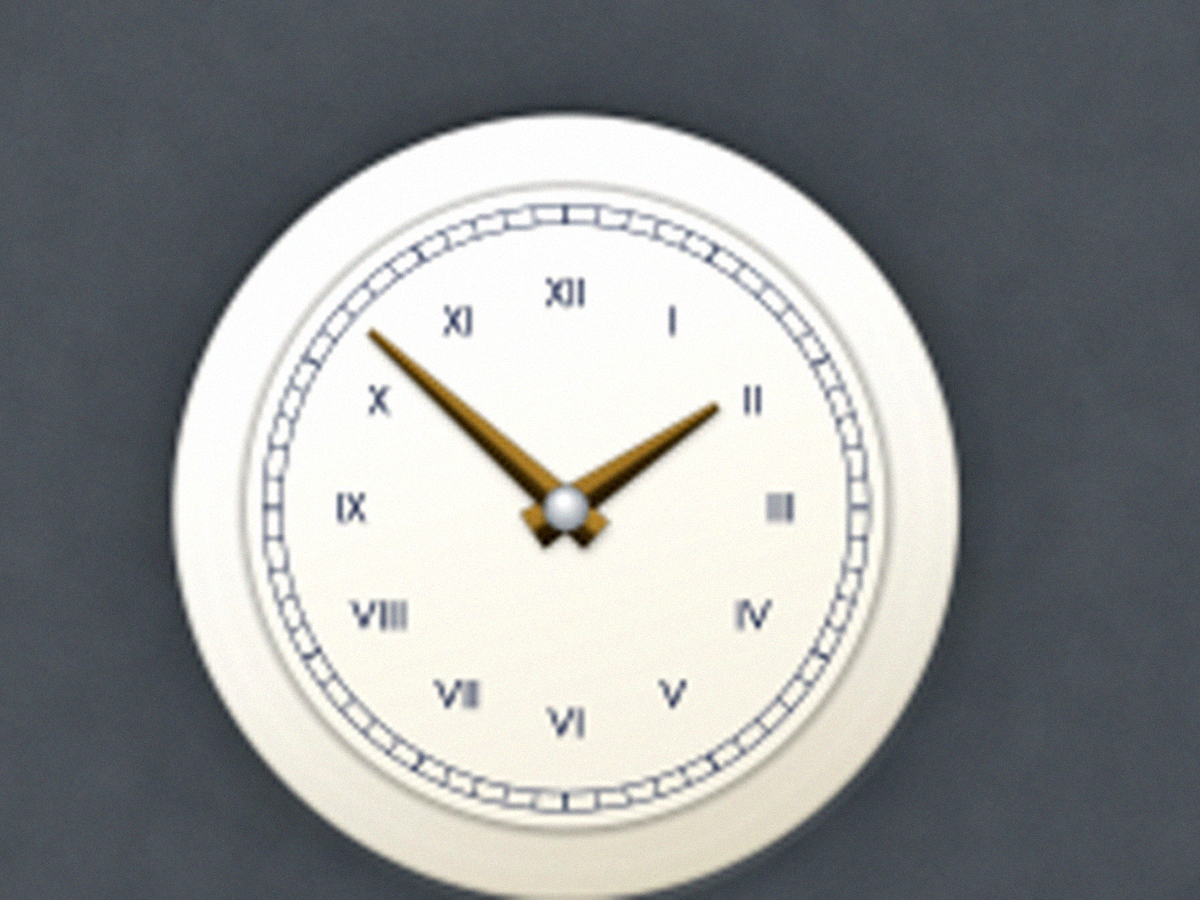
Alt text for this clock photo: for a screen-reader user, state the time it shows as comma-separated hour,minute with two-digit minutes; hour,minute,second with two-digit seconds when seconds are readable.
1,52
